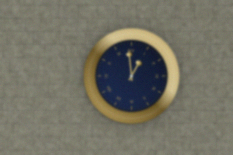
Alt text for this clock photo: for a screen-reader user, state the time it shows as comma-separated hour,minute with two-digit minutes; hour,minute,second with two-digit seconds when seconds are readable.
12,59
